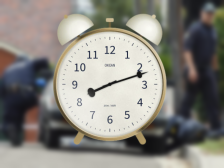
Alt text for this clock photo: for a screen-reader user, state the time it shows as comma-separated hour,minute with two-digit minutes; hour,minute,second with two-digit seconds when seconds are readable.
8,12
